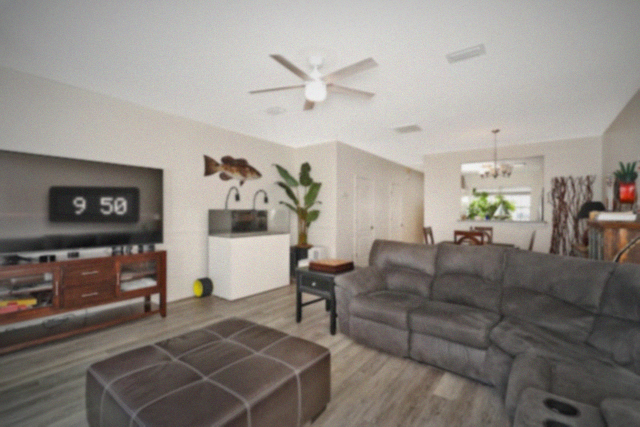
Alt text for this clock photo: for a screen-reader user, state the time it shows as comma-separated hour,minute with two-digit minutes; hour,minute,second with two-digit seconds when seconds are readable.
9,50
